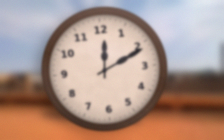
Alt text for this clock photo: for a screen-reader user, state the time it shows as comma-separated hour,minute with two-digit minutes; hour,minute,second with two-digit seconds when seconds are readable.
12,11
